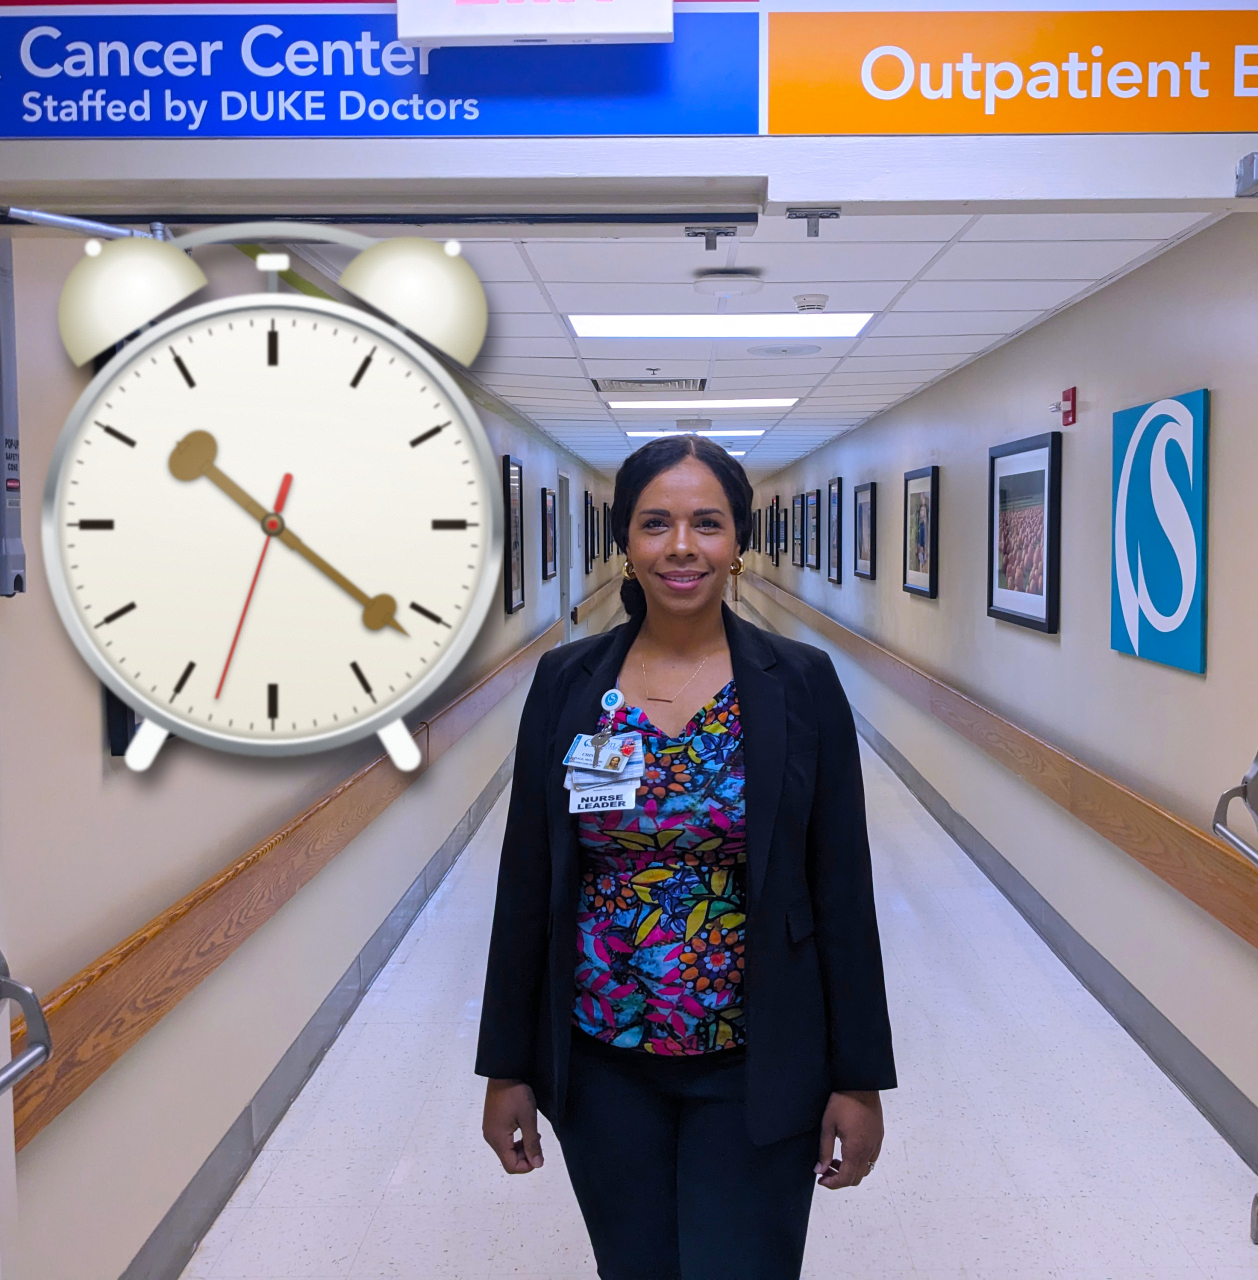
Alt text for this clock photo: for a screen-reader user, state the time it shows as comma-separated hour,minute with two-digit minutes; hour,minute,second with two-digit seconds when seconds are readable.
10,21,33
